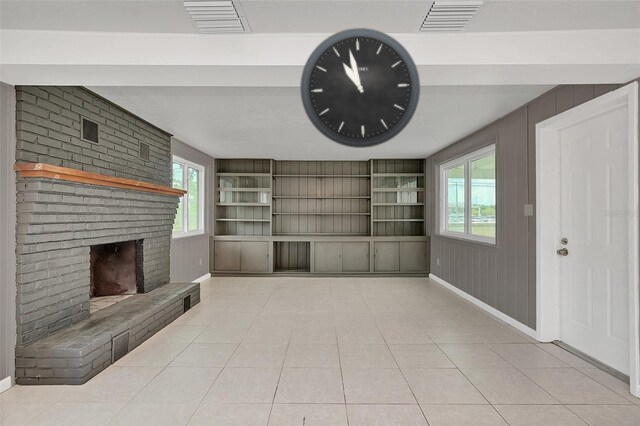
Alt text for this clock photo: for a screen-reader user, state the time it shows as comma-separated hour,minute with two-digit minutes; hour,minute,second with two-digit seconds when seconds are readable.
10,58
